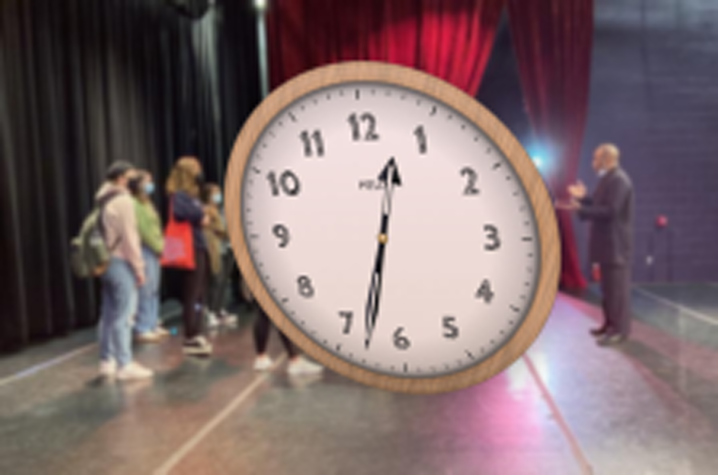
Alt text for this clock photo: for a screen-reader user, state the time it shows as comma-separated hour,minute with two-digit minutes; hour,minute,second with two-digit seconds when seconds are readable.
12,33
